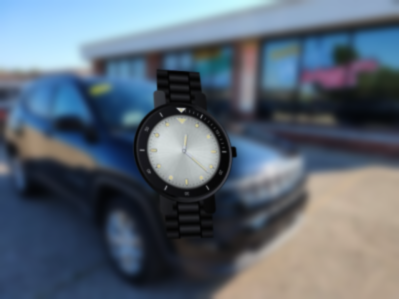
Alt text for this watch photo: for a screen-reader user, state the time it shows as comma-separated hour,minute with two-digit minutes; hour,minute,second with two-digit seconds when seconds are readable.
12,22
